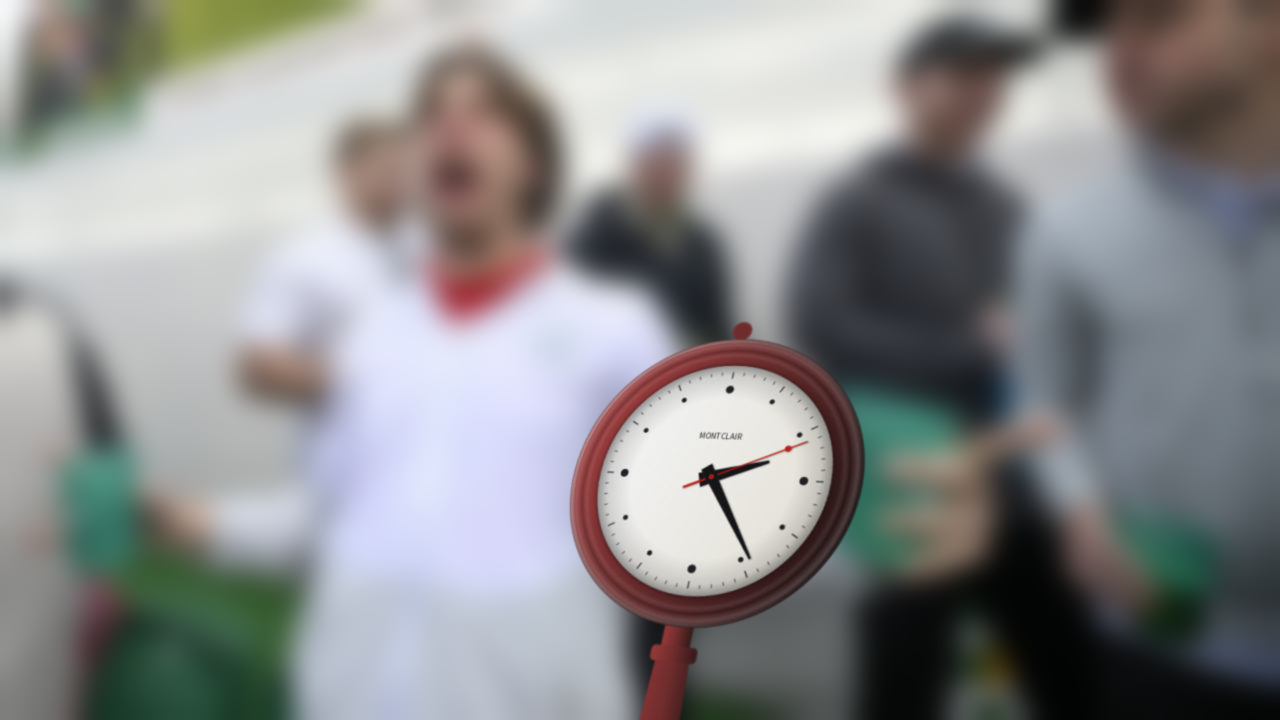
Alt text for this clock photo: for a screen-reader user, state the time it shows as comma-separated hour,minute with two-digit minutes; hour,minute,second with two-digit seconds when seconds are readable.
2,24,11
